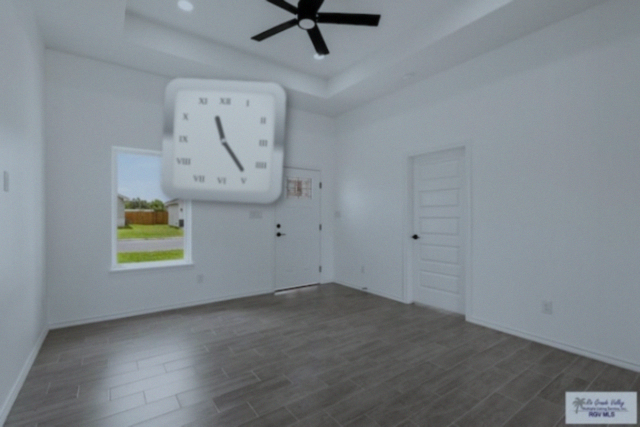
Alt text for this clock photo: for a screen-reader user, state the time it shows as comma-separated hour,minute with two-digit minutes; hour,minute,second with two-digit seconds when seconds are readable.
11,24
